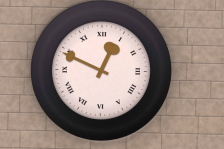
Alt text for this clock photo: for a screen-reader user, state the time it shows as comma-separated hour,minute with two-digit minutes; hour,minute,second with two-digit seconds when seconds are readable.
12,49
